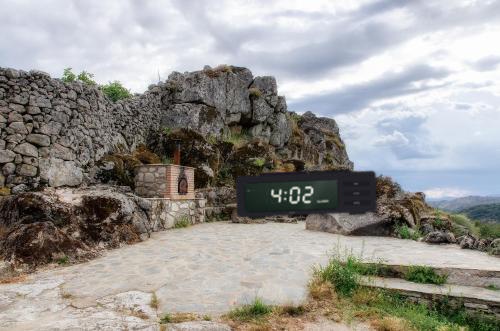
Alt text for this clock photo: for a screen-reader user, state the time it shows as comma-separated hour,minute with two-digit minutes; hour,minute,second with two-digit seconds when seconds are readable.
4,02
